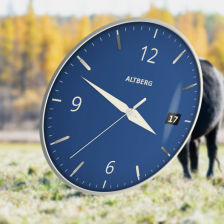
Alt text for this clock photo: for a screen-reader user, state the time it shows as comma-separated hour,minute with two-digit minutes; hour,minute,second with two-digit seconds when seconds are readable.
3,48,37
